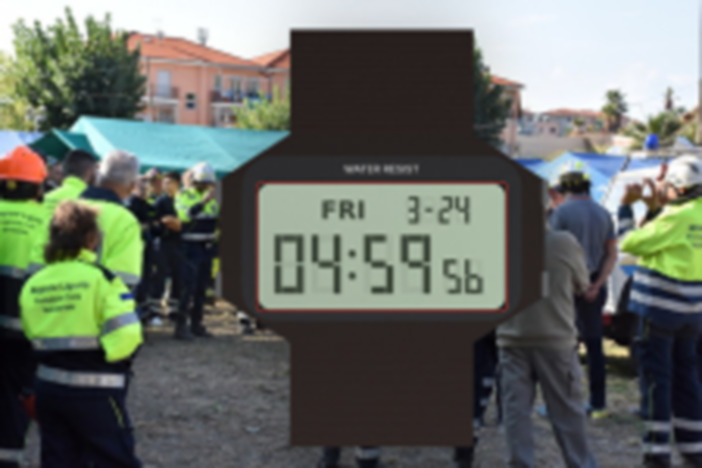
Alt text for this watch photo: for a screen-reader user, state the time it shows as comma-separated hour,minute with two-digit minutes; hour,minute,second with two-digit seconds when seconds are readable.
4,59,56
